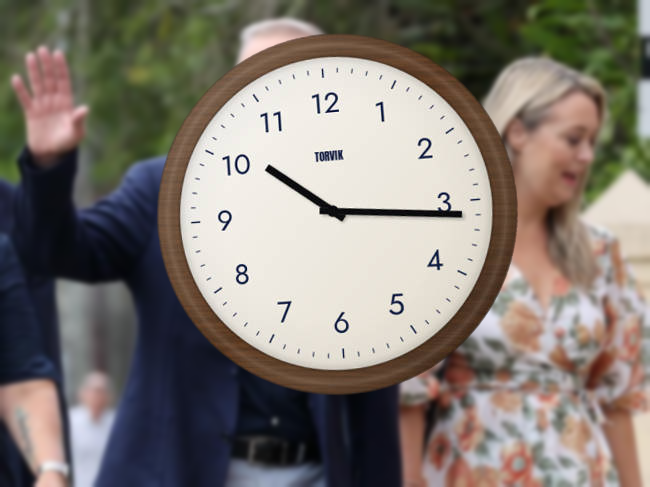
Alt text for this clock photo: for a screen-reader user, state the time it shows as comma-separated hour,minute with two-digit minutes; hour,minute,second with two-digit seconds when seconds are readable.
10,16
